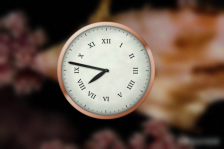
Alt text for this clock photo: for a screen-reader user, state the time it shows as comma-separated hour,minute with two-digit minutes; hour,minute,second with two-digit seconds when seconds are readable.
7,47
